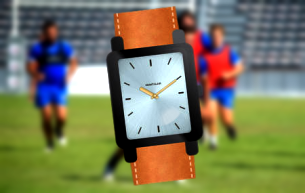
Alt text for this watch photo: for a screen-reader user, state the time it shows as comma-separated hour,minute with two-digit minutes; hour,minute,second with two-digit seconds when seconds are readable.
10,10
